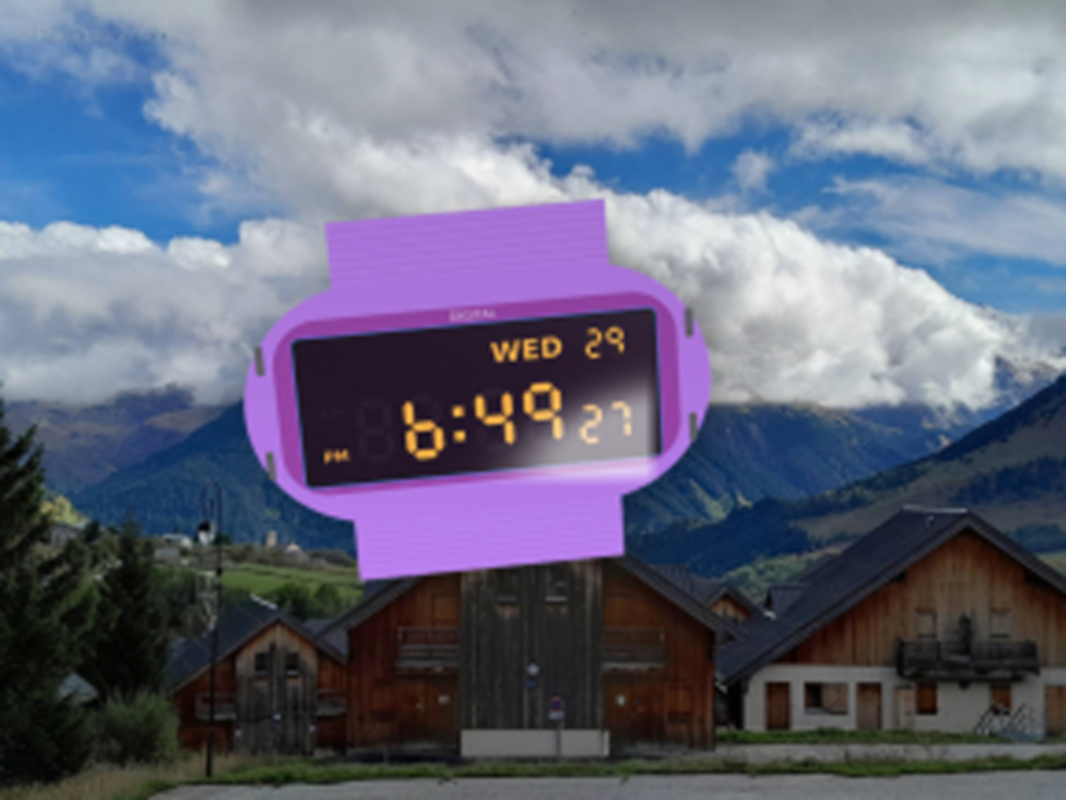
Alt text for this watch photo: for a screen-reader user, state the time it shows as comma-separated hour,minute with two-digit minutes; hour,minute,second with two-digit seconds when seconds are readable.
6,49,27
